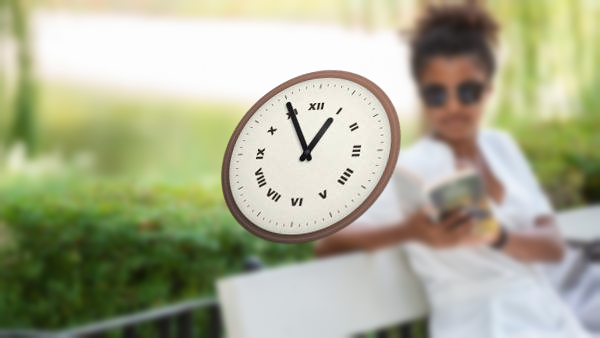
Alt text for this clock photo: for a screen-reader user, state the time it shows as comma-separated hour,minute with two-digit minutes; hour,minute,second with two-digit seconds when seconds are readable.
12,55
